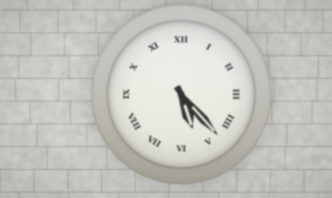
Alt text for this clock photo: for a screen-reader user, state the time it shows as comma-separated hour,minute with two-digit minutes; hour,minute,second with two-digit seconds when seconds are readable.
5,23
